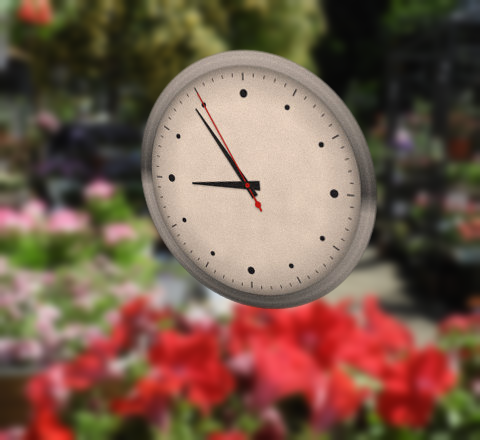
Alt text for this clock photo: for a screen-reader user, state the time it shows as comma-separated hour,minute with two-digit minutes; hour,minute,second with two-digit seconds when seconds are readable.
8,53,55
